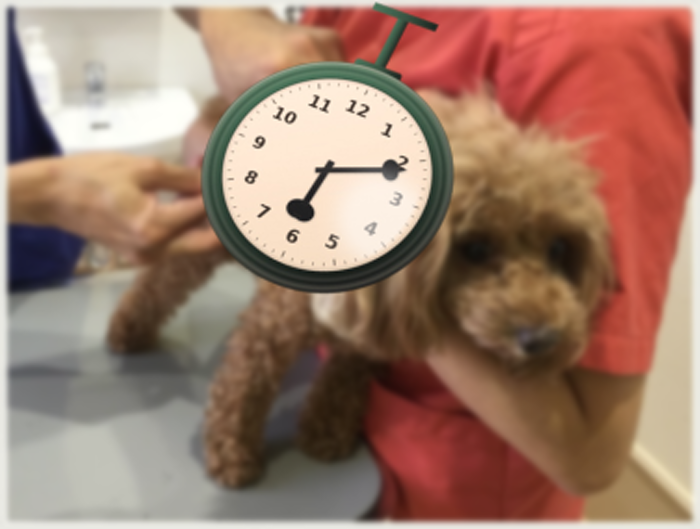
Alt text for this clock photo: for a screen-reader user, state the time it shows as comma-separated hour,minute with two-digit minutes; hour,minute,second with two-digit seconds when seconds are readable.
6,11
